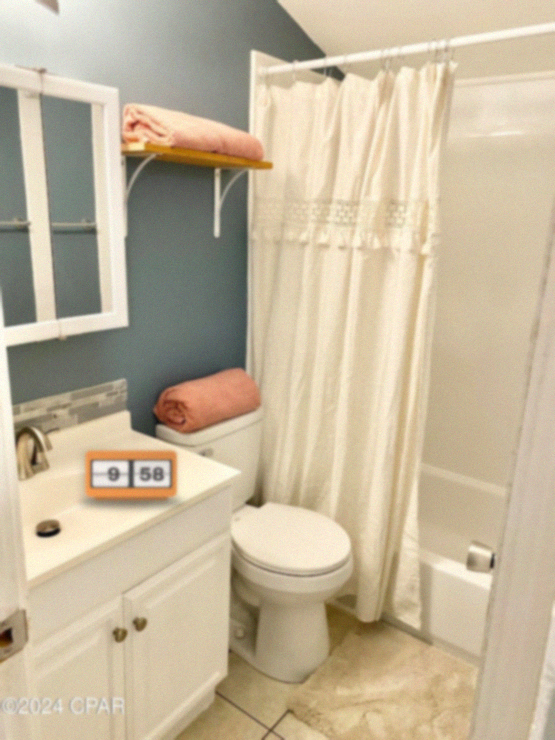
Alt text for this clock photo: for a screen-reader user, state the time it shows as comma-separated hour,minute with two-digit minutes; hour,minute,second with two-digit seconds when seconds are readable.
9,58
